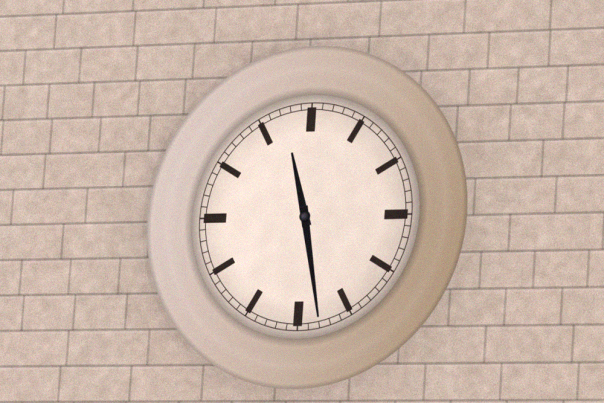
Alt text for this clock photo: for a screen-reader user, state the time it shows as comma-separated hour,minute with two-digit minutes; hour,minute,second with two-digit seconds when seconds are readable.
11,28
